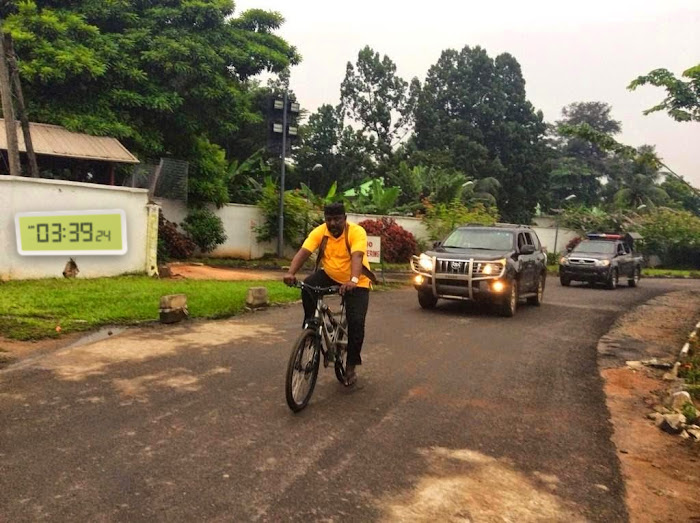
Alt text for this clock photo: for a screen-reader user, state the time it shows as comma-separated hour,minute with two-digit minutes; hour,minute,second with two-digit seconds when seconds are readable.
3,39,24
